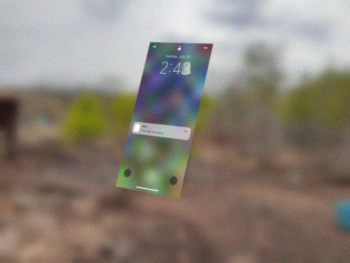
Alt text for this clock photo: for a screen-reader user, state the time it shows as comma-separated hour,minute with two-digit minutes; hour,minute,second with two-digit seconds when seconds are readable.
2,43
